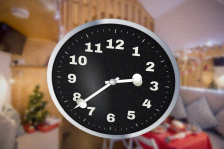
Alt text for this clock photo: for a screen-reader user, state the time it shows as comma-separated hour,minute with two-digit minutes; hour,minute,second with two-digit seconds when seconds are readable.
2,38
